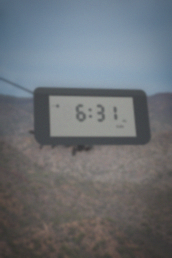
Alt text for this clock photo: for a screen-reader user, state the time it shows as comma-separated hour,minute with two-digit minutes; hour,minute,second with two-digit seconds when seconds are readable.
6,31
